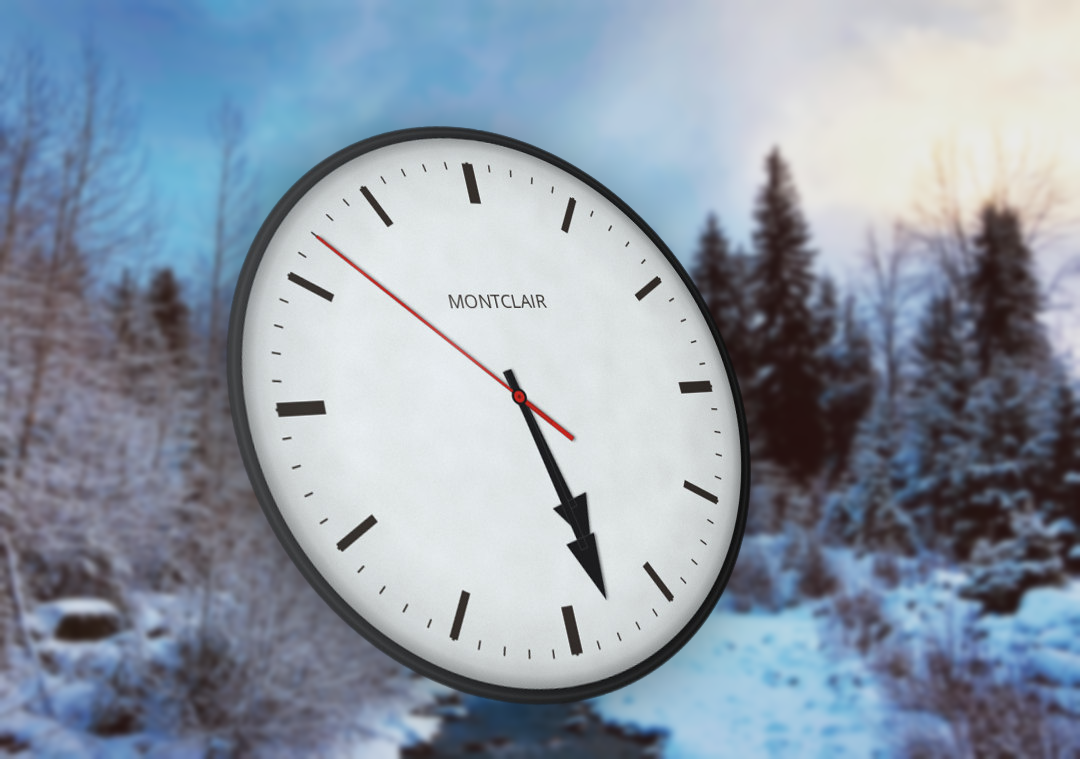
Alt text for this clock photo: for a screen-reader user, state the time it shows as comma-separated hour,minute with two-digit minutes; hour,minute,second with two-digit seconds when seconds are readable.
5,27,52
